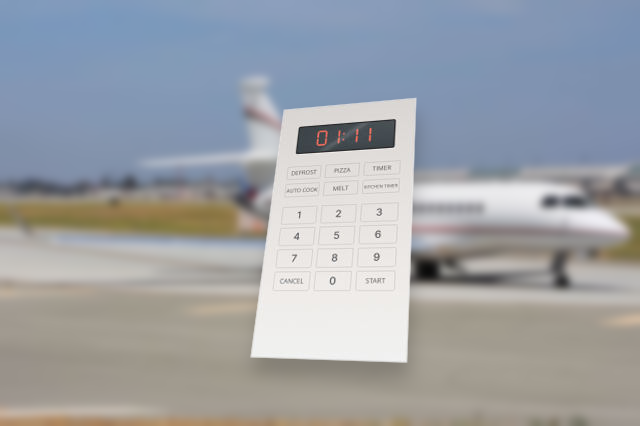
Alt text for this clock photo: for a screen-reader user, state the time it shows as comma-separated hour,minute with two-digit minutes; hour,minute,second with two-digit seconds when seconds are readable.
1,11
